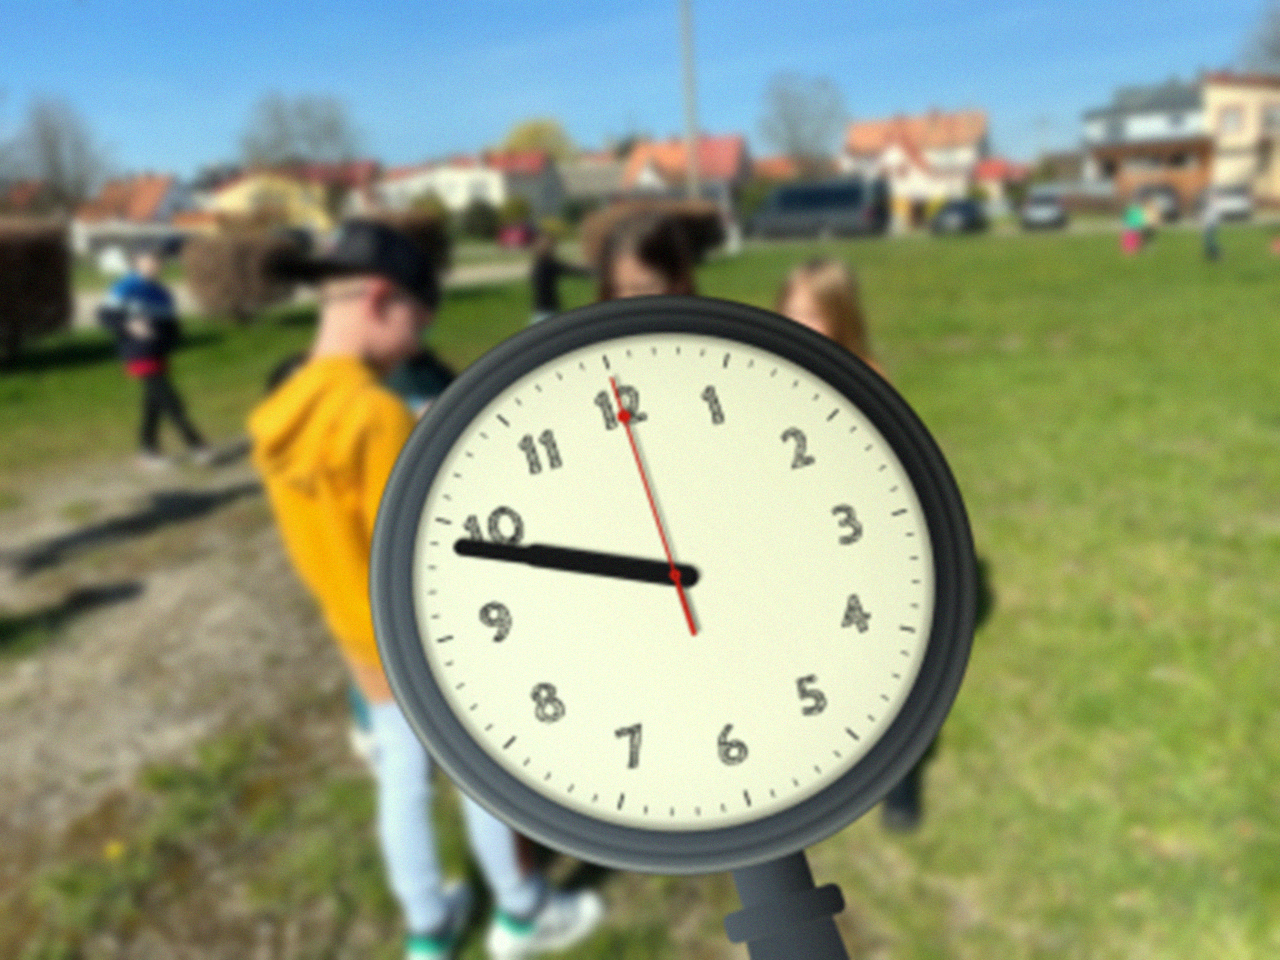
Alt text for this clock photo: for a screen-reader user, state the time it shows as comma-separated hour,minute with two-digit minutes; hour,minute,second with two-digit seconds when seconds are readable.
9,49,00
